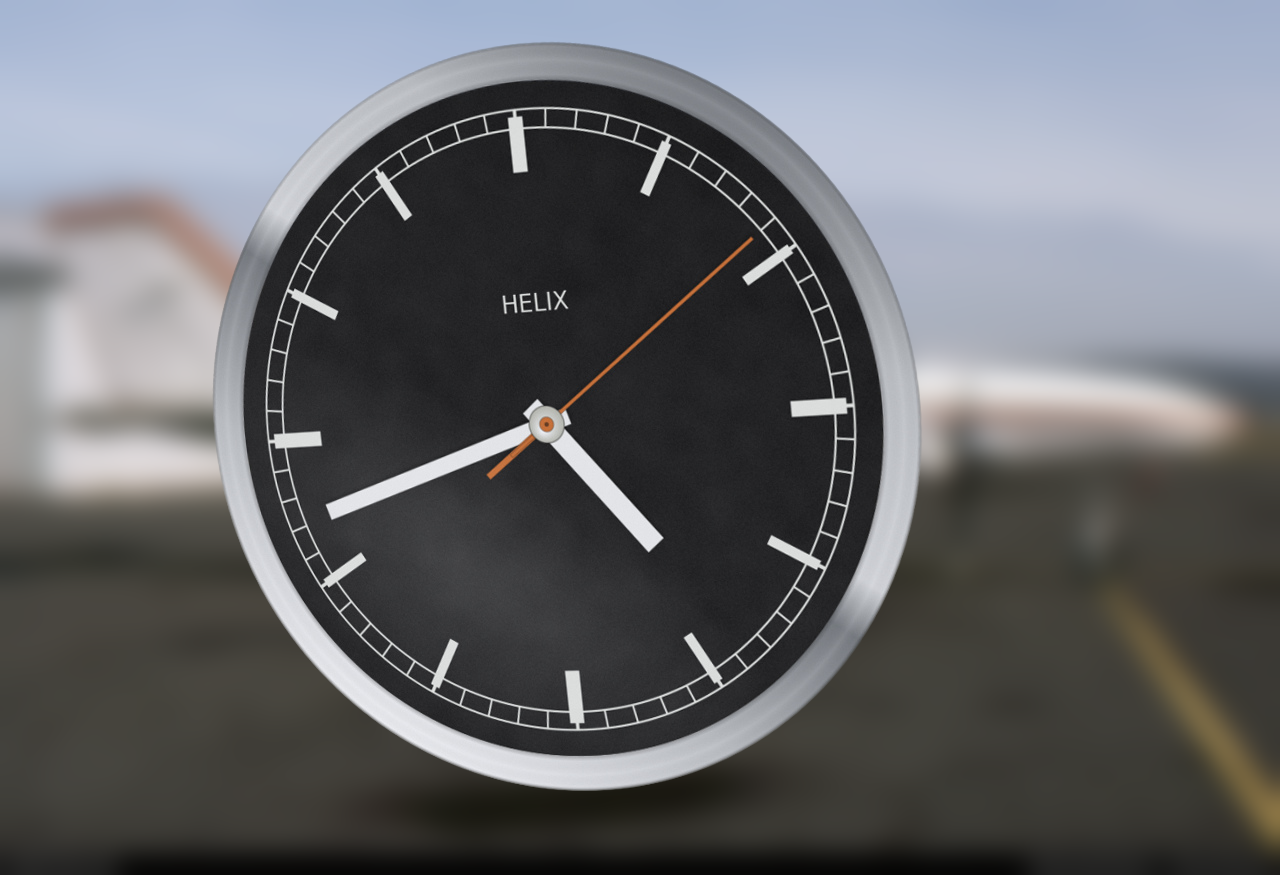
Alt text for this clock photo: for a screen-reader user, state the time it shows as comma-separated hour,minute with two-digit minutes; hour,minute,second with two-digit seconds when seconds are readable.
4,42,09
